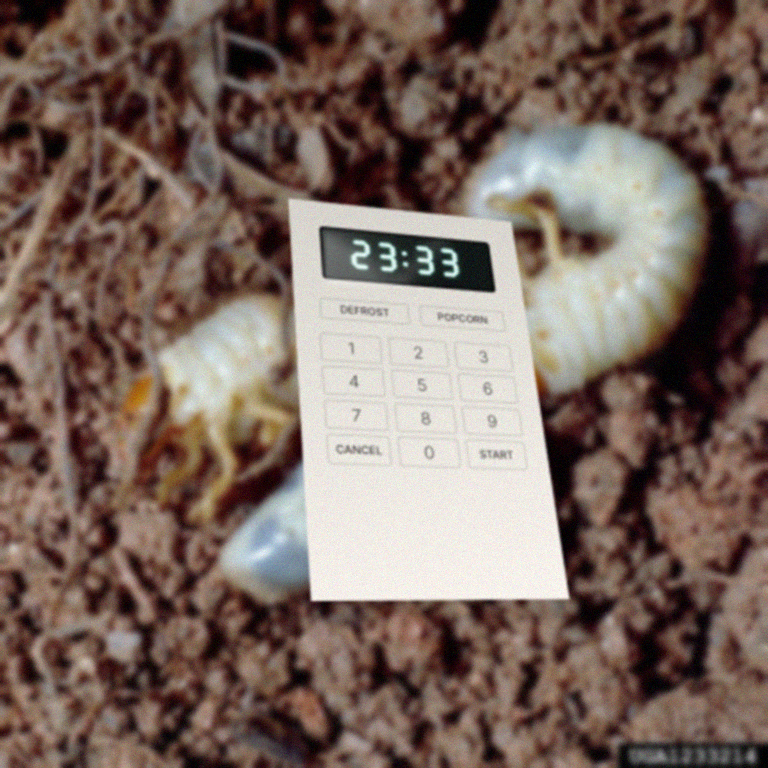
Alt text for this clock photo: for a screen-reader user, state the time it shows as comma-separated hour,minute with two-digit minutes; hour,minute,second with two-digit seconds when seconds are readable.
23,33
